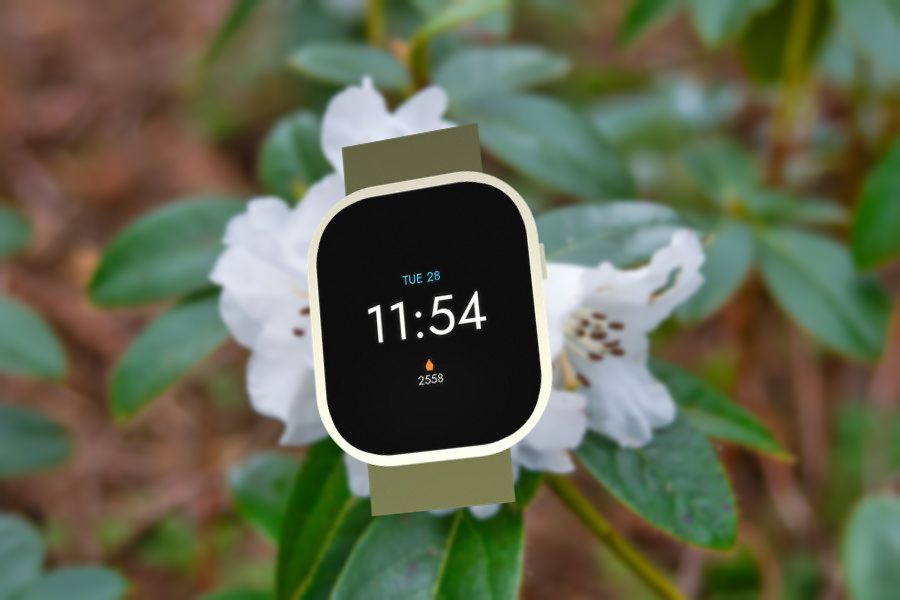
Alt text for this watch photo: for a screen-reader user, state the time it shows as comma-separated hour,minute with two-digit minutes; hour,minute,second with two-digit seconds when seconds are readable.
11,54
